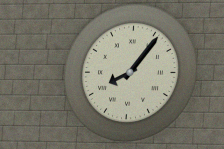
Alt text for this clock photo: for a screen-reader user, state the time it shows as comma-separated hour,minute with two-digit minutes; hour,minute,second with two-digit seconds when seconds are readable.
8,06
